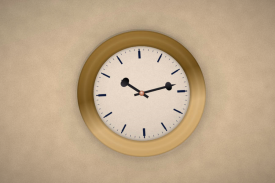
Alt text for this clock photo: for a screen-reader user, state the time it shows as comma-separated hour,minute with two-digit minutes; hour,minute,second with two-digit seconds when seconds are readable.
10,13
